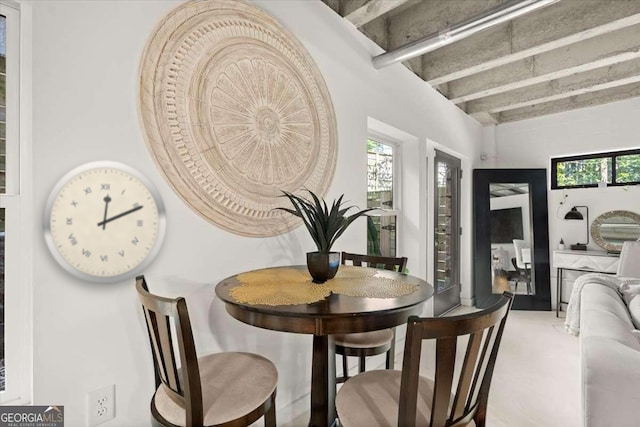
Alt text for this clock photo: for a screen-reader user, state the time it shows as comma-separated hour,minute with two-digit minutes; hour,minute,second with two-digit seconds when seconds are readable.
12,11
